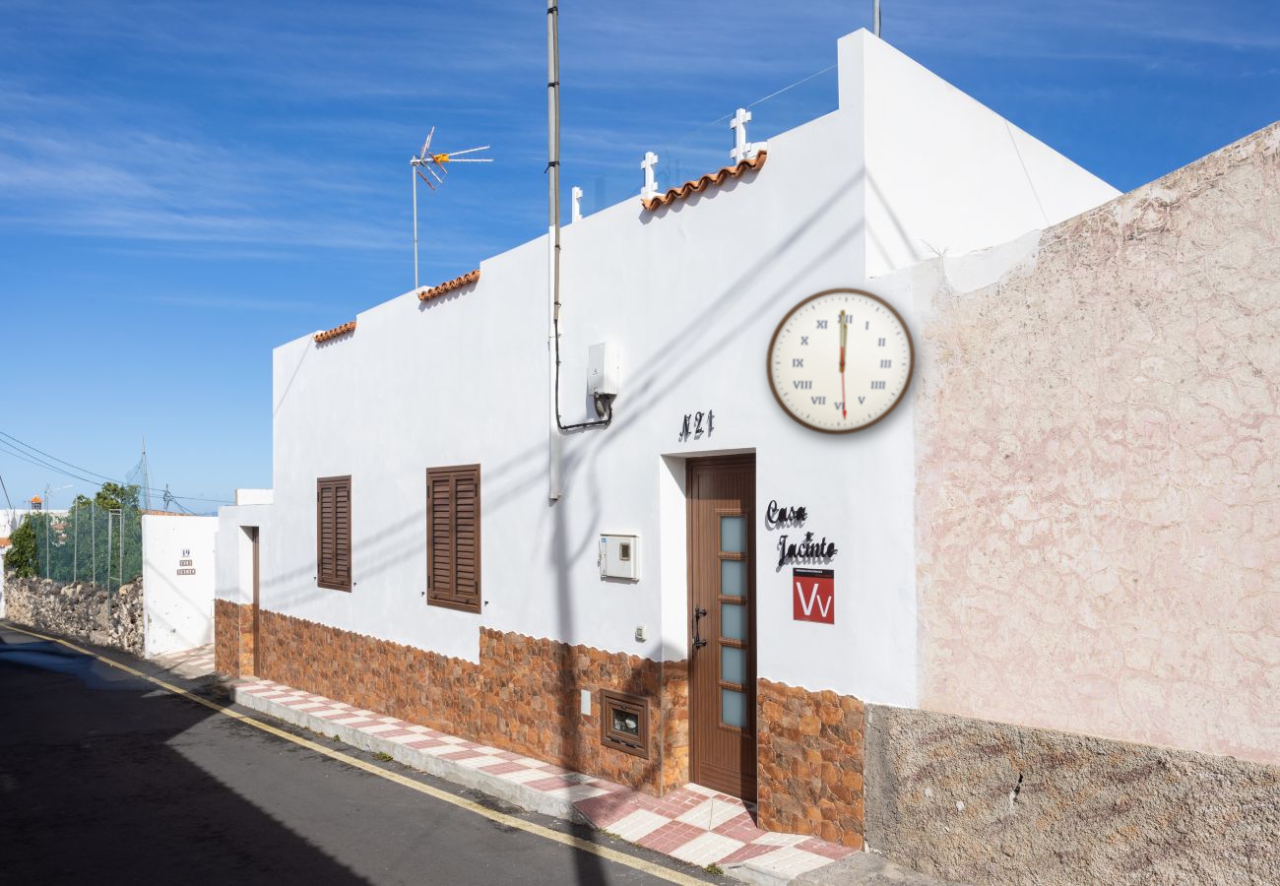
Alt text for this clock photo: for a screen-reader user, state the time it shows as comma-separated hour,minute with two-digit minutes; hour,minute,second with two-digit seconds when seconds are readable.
11,59,29
